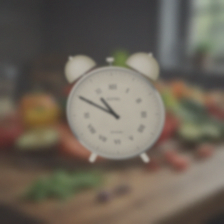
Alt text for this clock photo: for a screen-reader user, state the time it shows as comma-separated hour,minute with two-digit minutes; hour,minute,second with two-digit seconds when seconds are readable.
10,50
